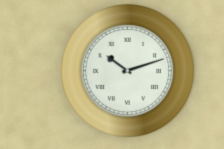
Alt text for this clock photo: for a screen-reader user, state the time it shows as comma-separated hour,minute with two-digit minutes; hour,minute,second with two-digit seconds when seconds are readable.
10,12
